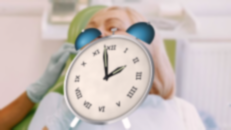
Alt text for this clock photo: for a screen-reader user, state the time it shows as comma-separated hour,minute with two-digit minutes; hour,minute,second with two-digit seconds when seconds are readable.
1,58
